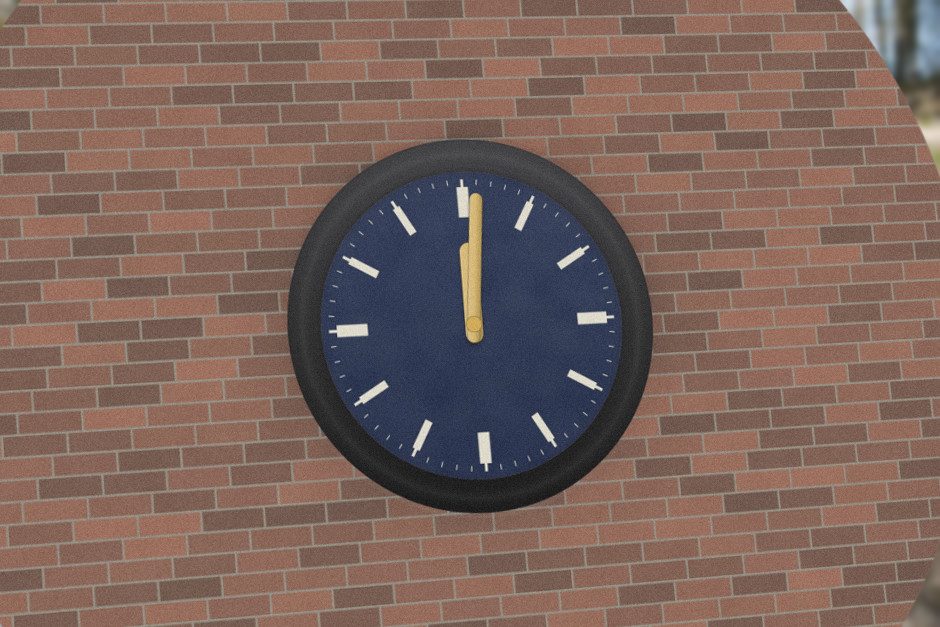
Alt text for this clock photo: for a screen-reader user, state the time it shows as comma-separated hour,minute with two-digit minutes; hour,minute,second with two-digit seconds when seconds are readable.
12,01
